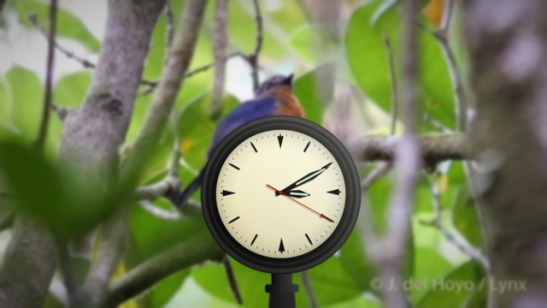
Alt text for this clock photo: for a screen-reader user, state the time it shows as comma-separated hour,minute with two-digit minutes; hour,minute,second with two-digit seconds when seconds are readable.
3,10,20
